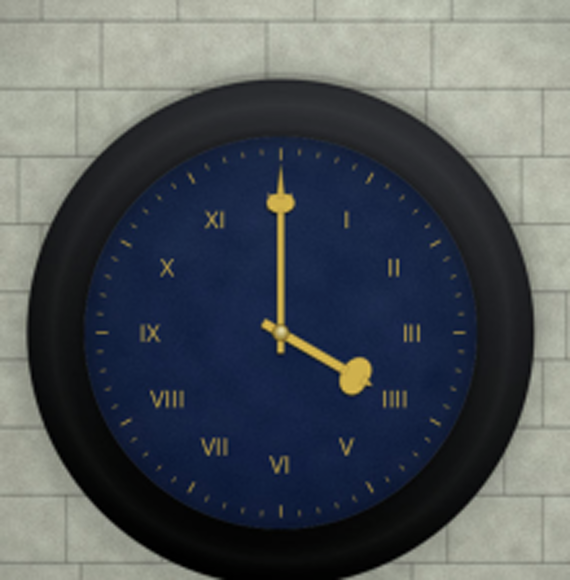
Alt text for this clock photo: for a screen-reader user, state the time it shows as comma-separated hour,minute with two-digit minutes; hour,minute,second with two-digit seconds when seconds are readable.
4,00
